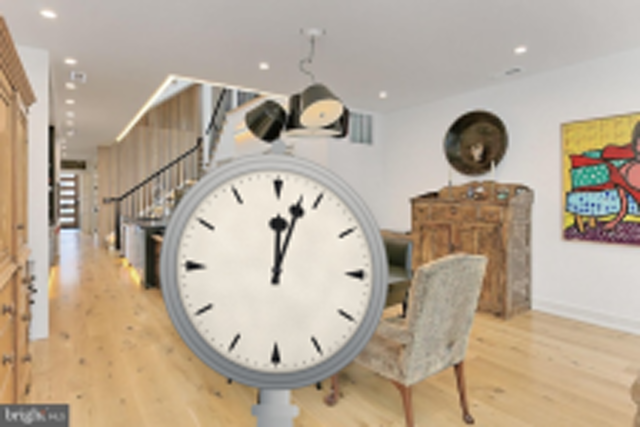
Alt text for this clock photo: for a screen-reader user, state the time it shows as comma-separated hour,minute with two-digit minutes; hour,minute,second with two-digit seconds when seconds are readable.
12,03
